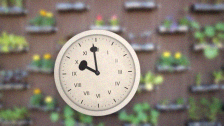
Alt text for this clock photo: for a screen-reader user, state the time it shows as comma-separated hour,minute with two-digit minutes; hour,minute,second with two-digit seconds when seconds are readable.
9,59
